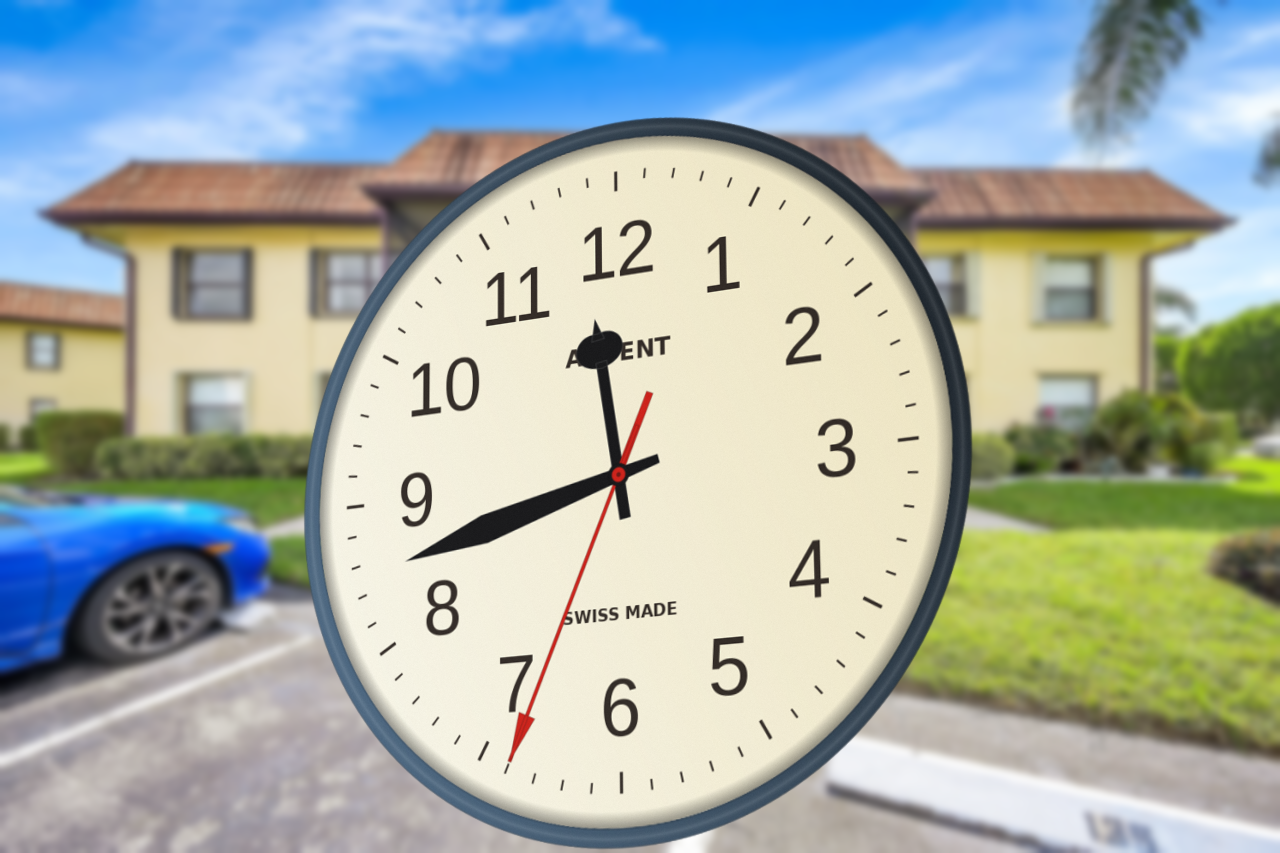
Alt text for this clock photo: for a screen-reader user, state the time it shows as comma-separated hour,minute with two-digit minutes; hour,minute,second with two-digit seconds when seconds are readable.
11,42,34
